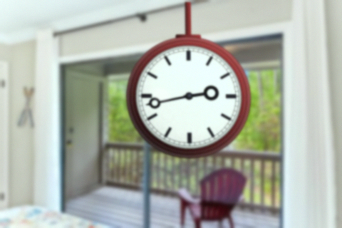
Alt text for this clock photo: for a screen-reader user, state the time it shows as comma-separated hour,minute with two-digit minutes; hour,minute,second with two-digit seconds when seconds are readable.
2,43
